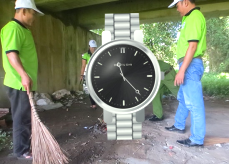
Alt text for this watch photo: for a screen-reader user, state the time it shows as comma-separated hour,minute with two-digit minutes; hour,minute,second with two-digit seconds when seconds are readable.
11,23
